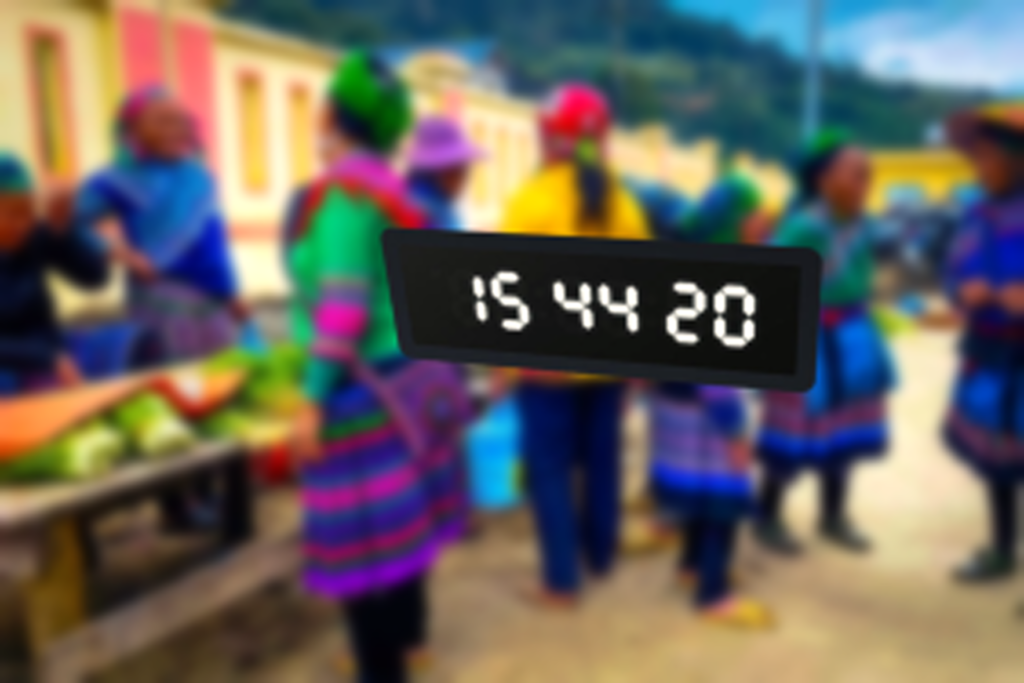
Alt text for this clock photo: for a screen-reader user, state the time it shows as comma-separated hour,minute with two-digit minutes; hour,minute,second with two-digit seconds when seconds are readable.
15,44,20
